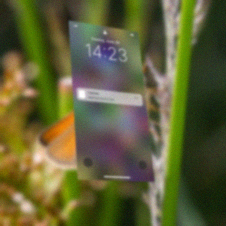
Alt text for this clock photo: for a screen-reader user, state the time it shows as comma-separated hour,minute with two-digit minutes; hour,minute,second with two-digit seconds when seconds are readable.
14,23
